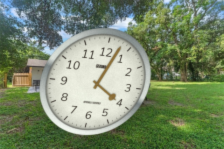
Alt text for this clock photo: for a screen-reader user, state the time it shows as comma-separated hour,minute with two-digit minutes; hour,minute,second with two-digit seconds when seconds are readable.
4,03
